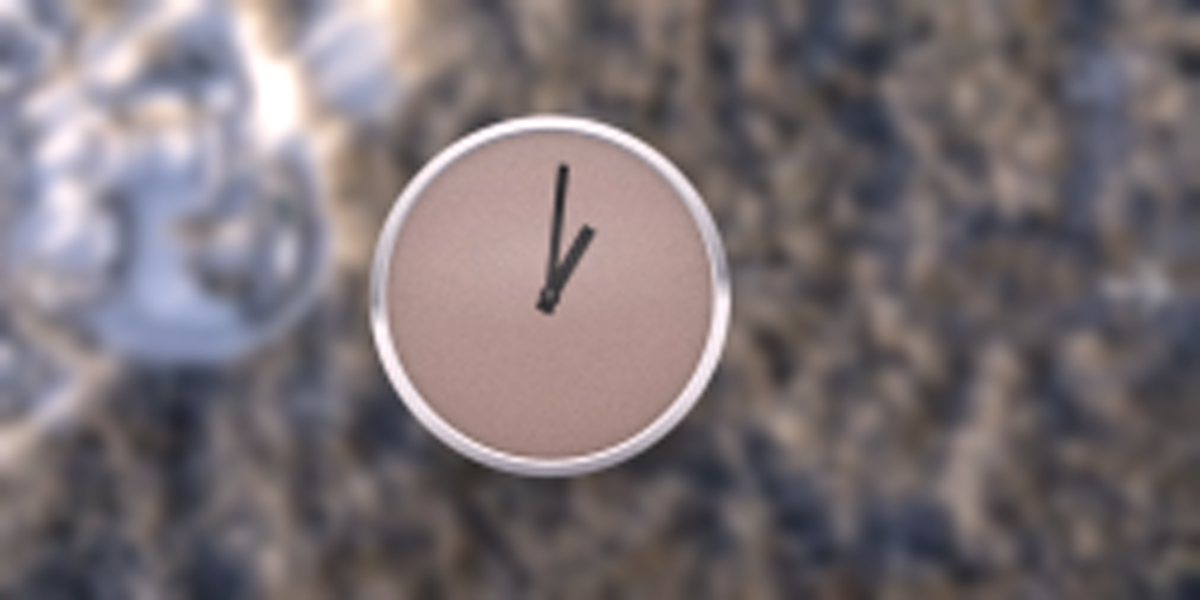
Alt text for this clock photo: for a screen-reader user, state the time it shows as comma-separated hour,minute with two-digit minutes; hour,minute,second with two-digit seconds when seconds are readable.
1,01
